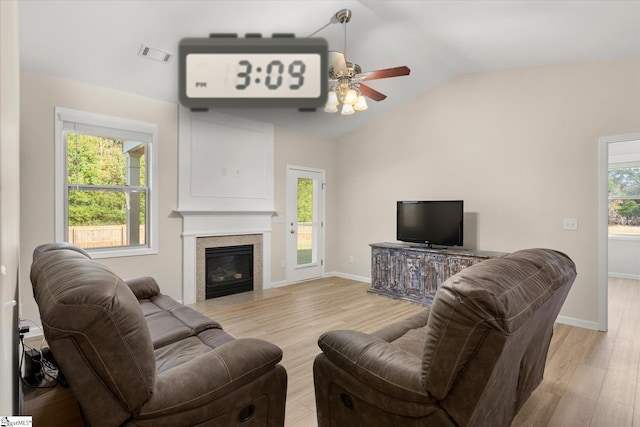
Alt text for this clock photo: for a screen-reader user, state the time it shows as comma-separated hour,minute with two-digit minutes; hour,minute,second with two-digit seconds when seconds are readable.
3,09
